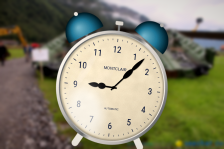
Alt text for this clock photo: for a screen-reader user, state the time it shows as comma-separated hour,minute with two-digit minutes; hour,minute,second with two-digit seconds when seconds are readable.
9,07
